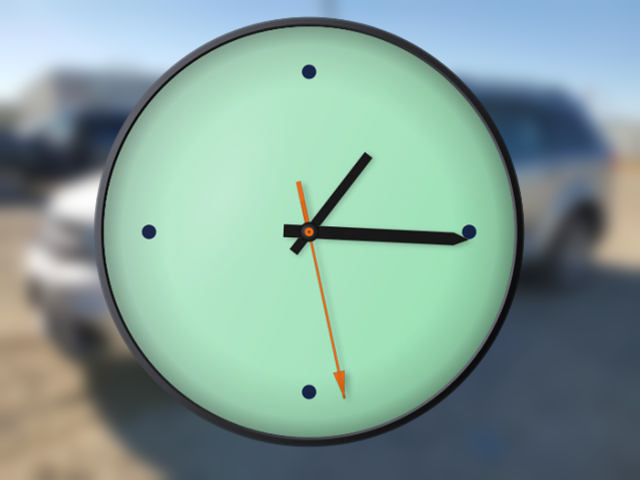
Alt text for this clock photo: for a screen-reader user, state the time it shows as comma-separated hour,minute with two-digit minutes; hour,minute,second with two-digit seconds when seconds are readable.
1,15,28
